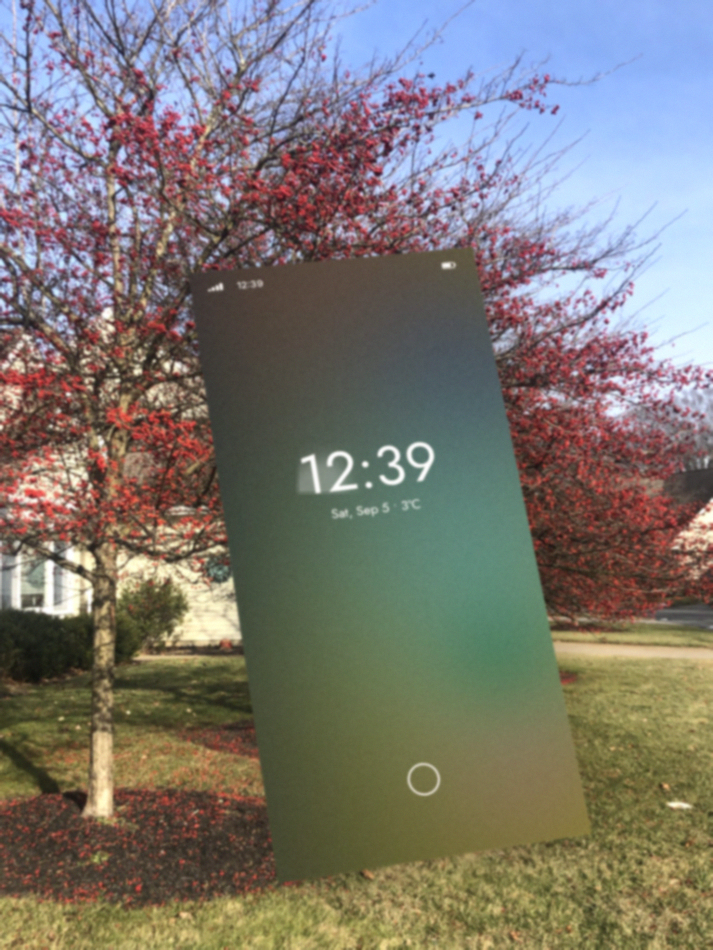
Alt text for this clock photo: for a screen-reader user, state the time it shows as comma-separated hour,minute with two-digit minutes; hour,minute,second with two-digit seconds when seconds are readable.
12,39
